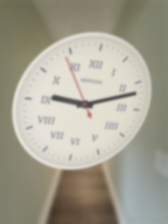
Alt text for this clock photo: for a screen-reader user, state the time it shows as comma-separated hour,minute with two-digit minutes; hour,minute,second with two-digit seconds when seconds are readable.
9,11,54
